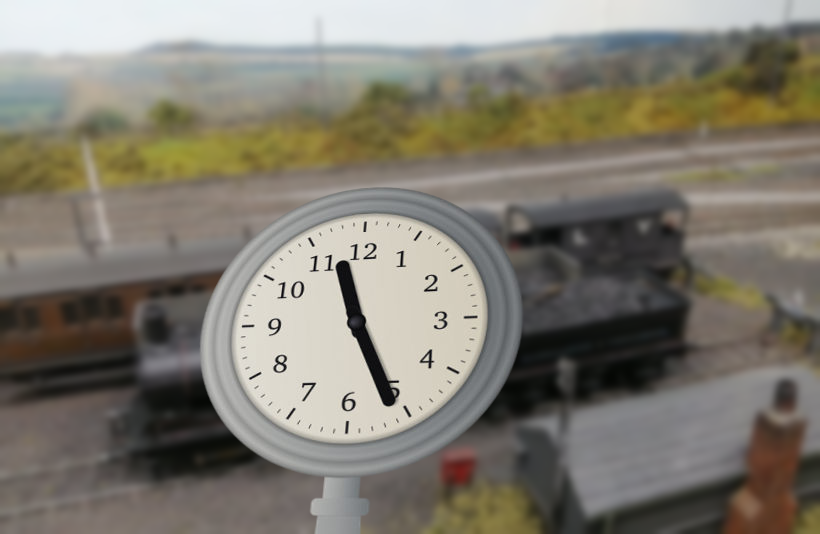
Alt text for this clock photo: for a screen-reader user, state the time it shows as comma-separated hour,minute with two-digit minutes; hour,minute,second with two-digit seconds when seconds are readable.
11,26
